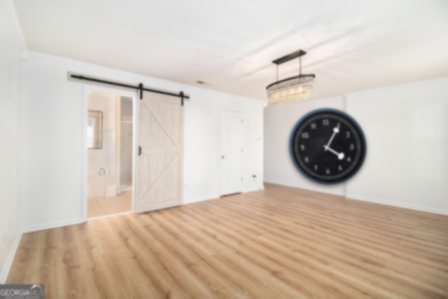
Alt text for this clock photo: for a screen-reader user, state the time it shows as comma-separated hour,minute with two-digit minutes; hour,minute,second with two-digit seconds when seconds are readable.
4,05
